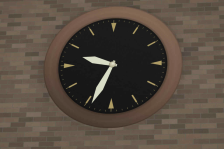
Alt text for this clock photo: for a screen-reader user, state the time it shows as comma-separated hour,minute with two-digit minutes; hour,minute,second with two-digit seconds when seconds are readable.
9,34
